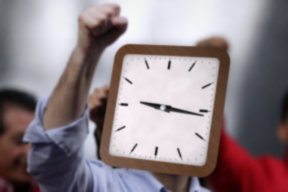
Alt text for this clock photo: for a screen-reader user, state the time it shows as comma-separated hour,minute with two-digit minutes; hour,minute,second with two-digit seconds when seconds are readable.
9,16
